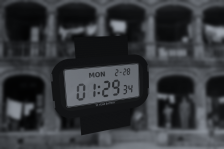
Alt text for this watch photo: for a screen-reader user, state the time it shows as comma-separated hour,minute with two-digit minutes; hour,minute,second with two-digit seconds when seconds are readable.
1,29,34
